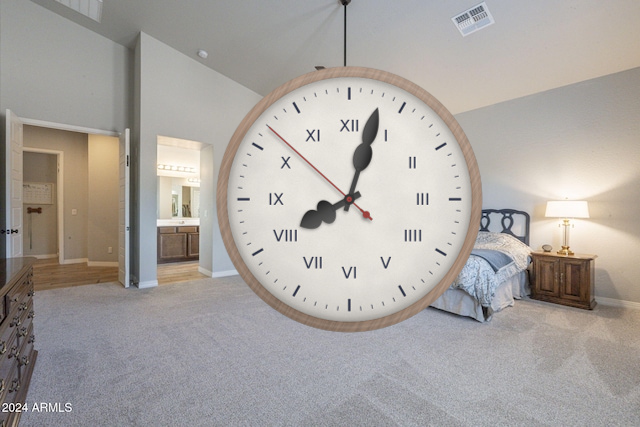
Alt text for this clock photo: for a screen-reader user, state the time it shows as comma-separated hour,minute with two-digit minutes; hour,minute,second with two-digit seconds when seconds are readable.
8,02,52
